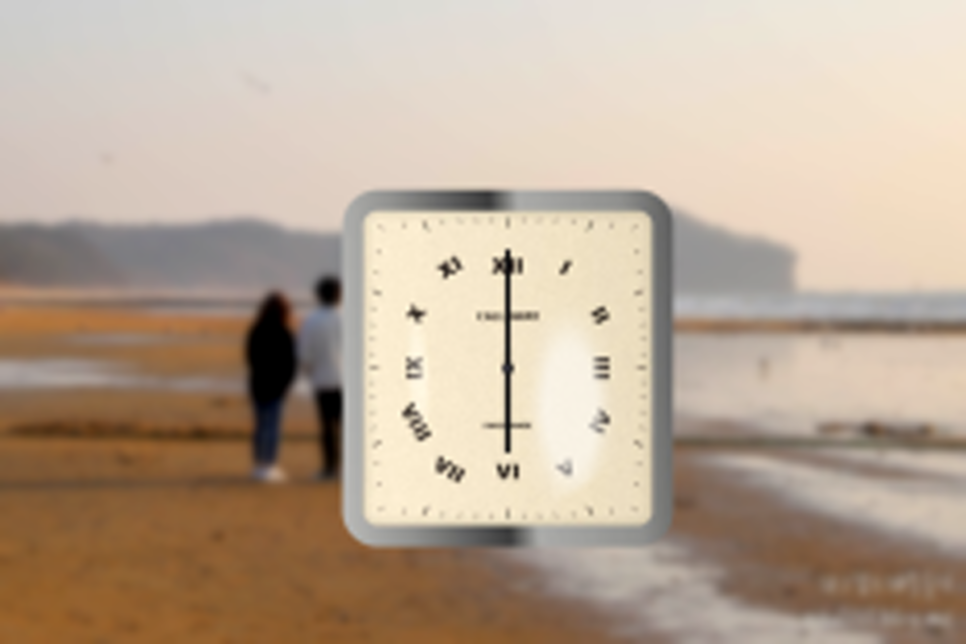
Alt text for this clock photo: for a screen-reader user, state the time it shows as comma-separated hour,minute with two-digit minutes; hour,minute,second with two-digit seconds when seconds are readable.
6,00
